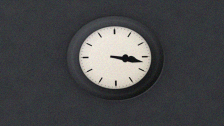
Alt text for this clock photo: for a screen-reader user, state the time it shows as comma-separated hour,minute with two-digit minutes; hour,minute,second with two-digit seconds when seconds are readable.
3,17
